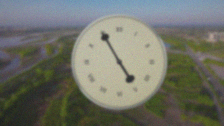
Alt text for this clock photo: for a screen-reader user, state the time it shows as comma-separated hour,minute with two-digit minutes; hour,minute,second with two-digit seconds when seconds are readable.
4,55
